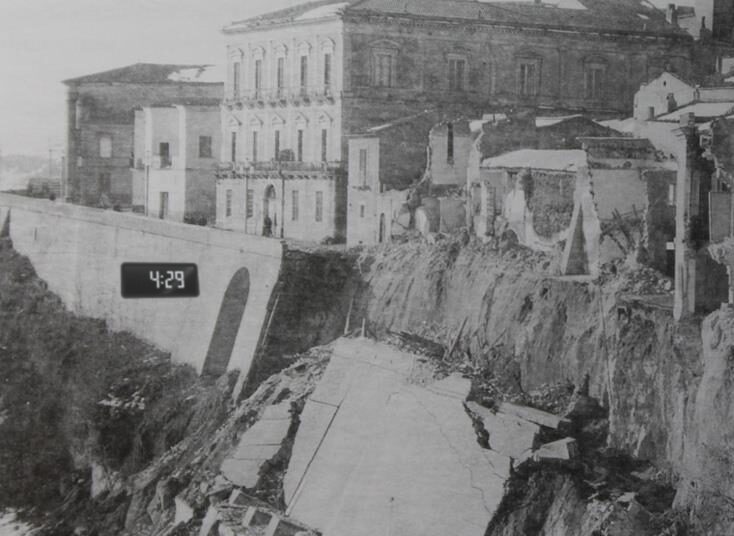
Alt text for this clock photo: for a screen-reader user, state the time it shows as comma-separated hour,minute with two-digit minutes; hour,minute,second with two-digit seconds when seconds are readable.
4,29
